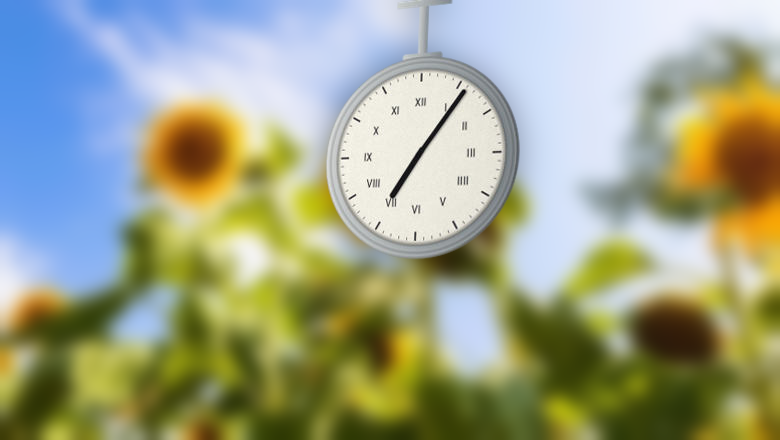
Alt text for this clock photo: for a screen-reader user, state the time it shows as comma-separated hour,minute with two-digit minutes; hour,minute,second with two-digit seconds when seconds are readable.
7,06
